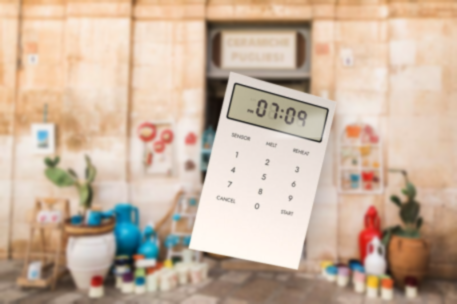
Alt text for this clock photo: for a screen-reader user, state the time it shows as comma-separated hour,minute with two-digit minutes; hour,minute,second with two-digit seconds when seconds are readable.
7,09
